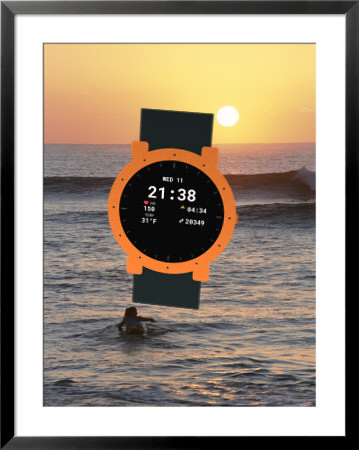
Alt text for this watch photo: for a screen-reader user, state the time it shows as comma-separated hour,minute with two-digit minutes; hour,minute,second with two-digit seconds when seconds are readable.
21,38
